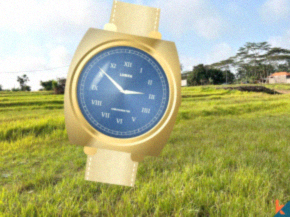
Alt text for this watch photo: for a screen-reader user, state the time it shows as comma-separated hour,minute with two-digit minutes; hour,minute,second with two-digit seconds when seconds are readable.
2,51
